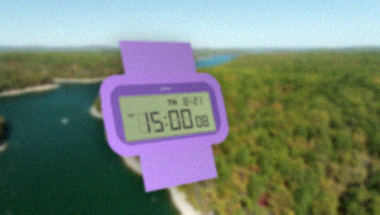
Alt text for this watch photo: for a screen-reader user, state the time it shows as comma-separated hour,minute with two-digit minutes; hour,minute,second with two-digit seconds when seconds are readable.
15,00,08
